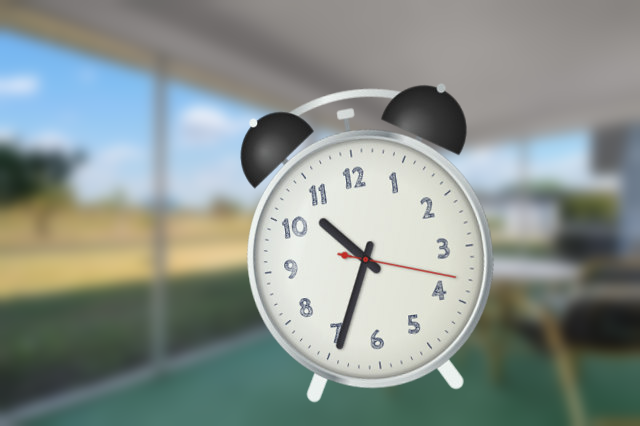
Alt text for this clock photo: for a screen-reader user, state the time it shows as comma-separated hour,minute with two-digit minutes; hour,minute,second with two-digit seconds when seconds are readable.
10,34,18
